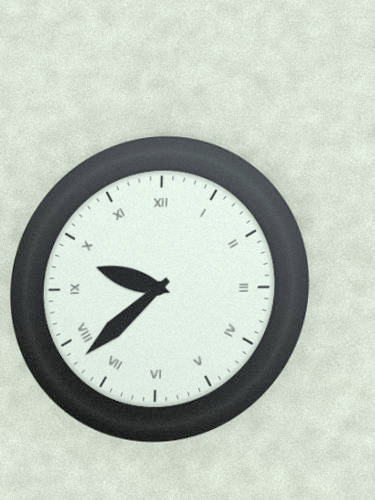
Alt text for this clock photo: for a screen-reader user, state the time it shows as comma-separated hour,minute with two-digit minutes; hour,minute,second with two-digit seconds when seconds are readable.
9,38
